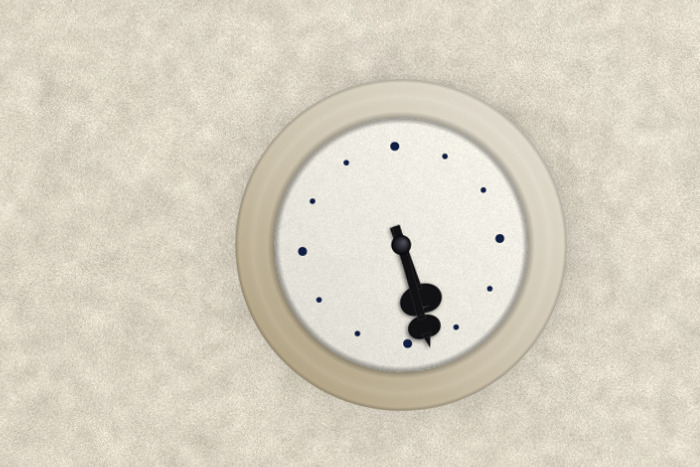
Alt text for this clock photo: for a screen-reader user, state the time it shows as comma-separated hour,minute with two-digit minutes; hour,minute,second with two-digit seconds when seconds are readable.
5,28
